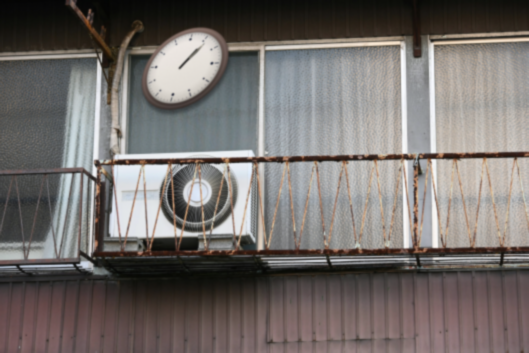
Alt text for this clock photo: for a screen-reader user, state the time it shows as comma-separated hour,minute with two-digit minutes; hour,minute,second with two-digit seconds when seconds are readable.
1,06
